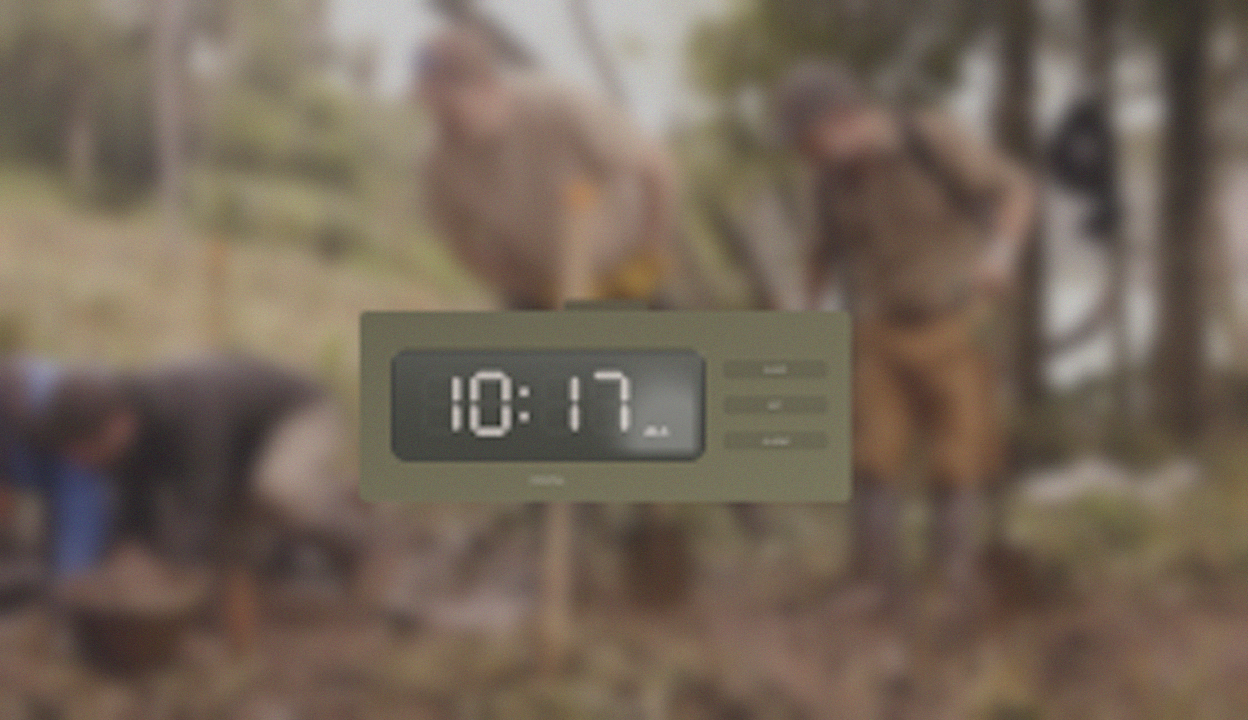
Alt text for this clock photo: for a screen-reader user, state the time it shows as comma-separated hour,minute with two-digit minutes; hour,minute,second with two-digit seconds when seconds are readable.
10,17
